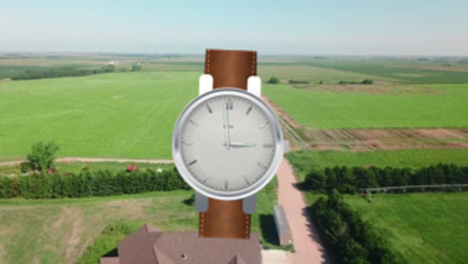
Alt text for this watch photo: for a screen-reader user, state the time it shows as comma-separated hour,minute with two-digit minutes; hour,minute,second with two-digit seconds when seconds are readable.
2,59
